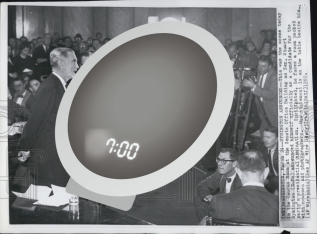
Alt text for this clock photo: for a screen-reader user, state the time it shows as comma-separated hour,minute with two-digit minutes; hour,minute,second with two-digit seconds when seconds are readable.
7,00
